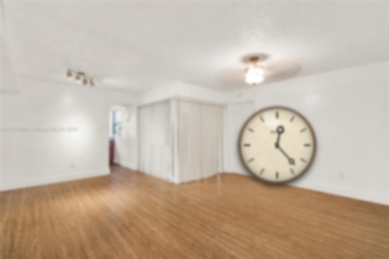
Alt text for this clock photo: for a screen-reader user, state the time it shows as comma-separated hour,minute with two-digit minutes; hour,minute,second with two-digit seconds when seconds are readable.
12,23
